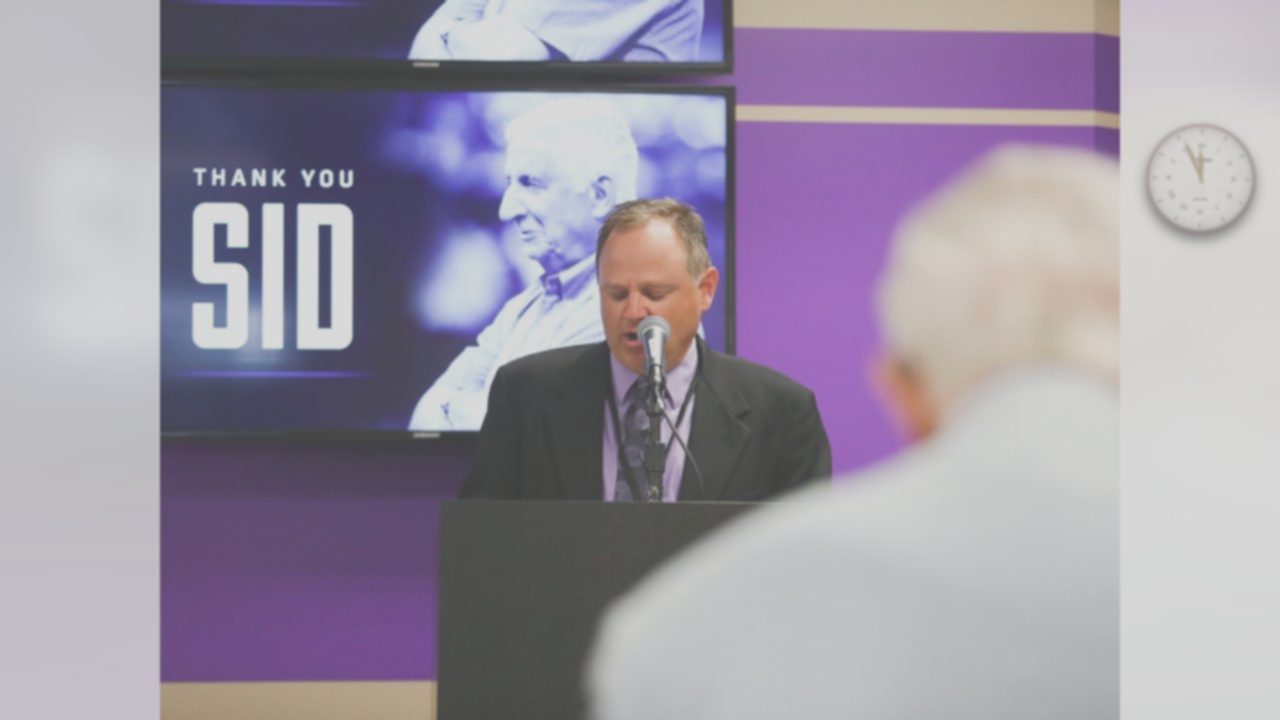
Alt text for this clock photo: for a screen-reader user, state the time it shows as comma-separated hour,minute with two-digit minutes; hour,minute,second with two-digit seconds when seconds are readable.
11,56
